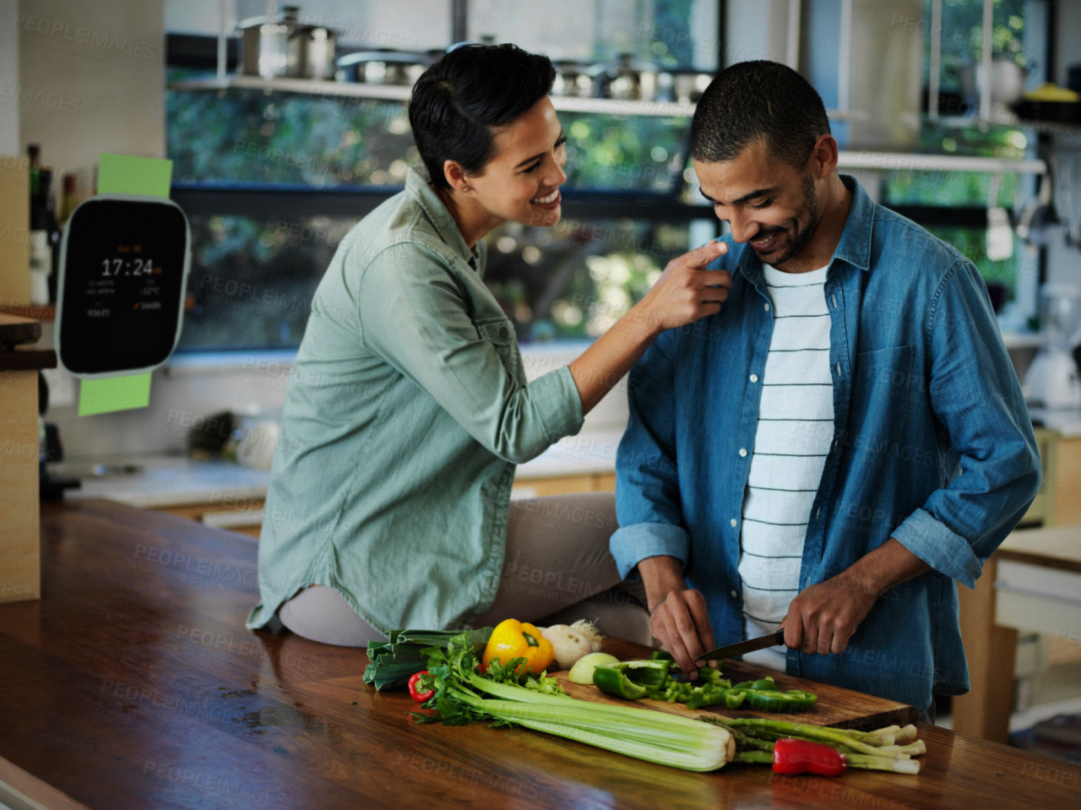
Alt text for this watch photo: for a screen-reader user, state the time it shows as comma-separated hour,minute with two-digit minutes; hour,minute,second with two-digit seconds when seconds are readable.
17,24
